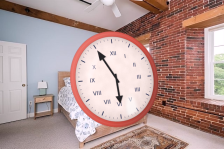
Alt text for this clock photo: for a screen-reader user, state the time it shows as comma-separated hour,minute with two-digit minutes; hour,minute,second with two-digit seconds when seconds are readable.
5,55
